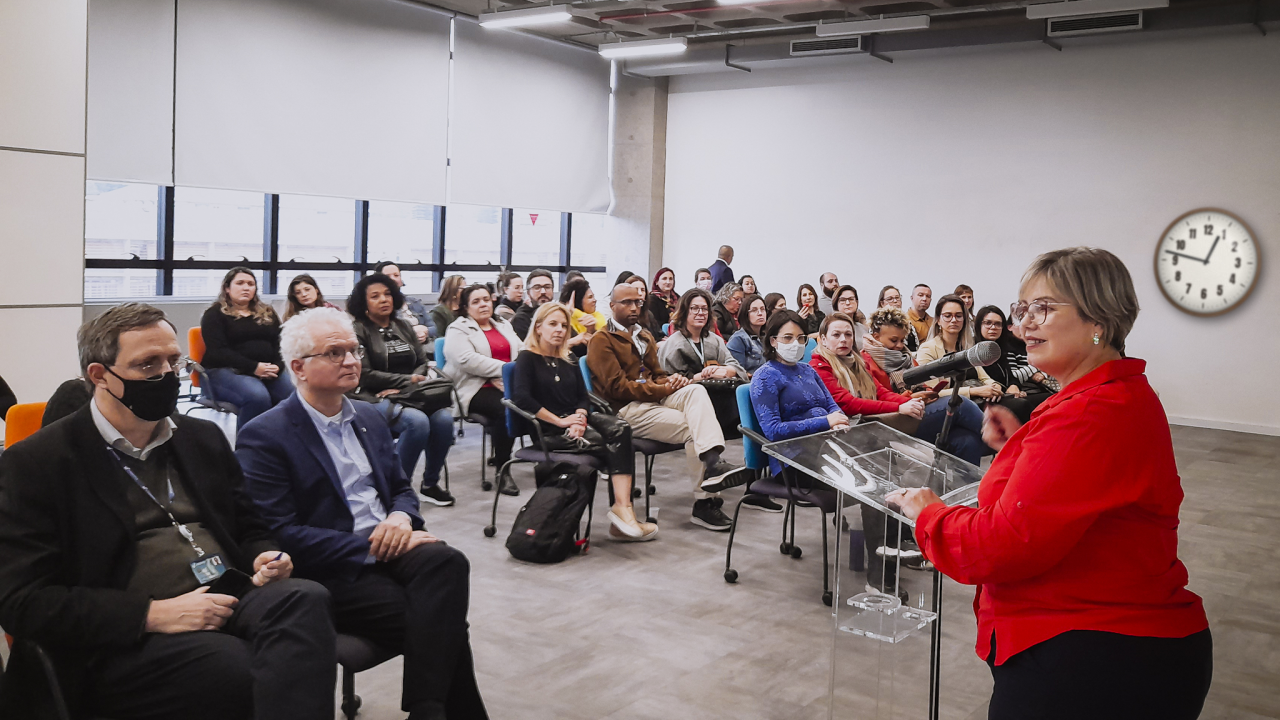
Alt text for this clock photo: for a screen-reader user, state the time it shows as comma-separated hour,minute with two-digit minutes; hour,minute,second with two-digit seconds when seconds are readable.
12,47
